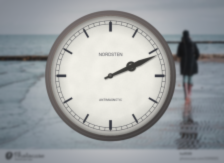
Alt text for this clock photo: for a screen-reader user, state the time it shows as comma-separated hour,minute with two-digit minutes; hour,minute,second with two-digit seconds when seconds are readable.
2,11
